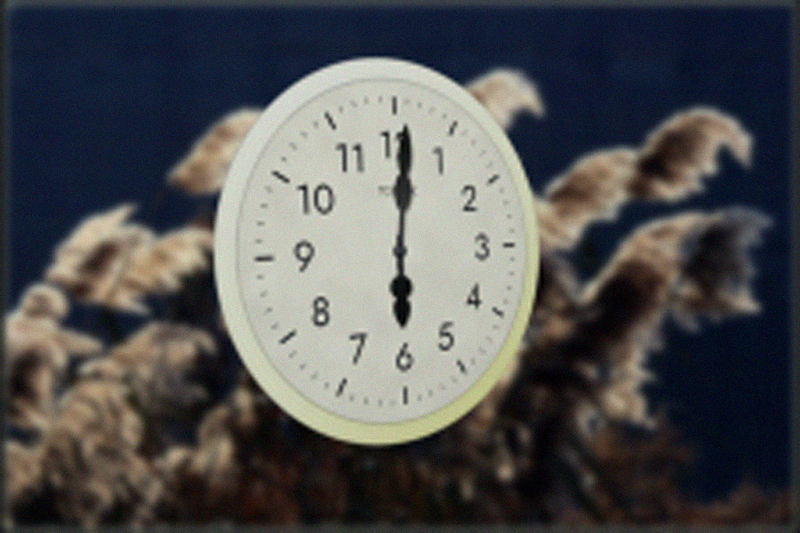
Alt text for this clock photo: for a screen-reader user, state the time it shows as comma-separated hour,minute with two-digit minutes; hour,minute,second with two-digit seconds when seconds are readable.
6,01
